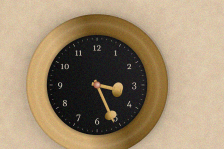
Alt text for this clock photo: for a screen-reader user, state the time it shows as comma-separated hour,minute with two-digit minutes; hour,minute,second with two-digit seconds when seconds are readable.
3,26
